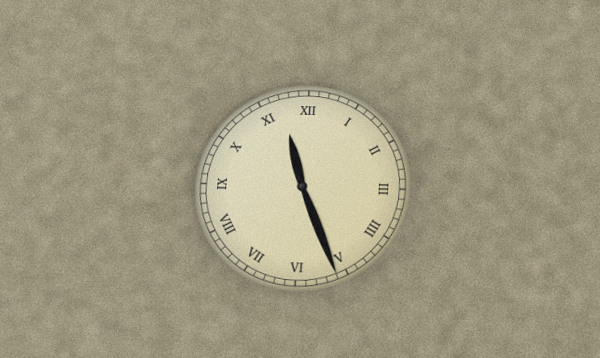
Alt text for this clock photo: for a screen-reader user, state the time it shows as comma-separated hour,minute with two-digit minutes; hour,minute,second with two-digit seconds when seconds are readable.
11,26
